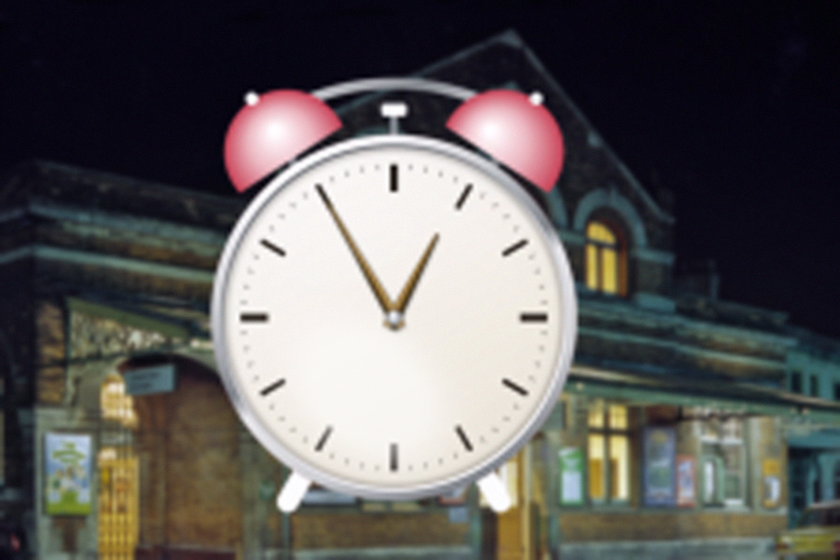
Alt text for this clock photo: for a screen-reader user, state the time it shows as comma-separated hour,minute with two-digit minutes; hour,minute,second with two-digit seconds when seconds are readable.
12,55
